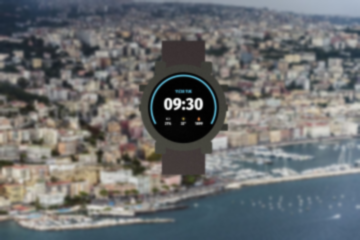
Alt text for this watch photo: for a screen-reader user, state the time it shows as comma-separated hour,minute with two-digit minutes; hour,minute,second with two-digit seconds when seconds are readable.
9,30
